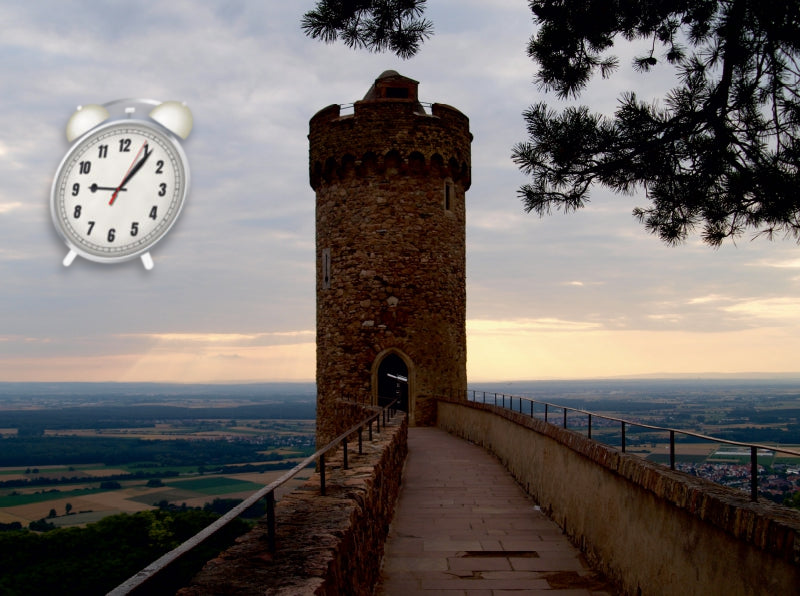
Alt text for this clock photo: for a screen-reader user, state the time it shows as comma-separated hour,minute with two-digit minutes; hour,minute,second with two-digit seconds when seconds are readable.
9,06,04
